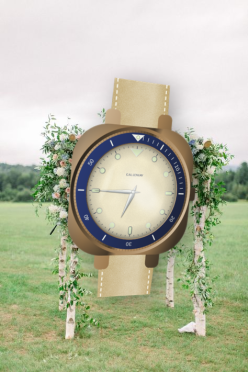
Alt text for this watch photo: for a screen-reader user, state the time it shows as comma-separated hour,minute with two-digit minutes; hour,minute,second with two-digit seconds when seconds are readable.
6,45
